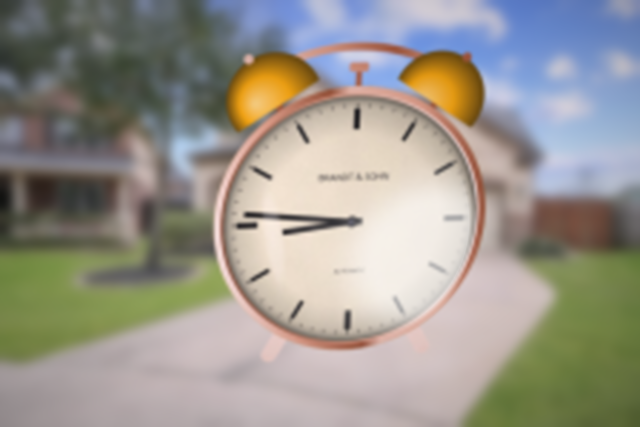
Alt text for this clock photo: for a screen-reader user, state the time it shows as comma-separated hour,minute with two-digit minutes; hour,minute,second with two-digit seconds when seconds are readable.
8,46
